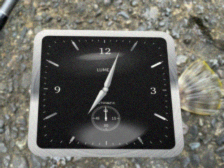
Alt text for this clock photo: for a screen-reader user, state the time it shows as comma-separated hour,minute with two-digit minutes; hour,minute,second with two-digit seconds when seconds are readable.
7,03
